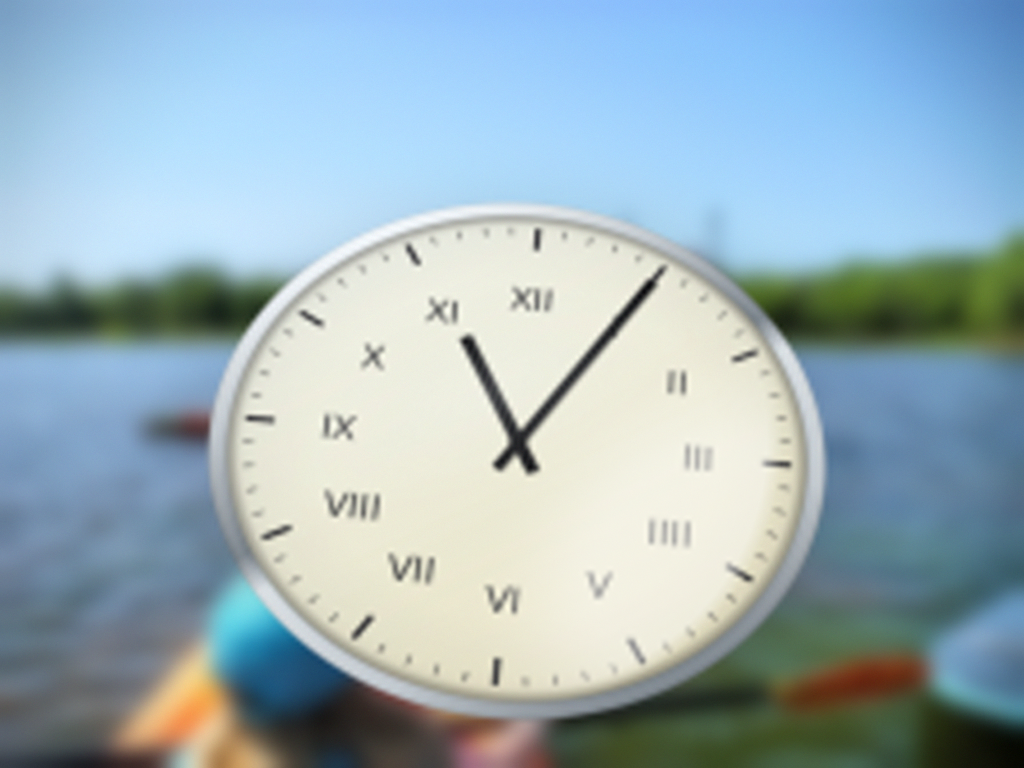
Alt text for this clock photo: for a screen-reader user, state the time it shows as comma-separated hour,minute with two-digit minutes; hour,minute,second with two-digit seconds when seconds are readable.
11,05
